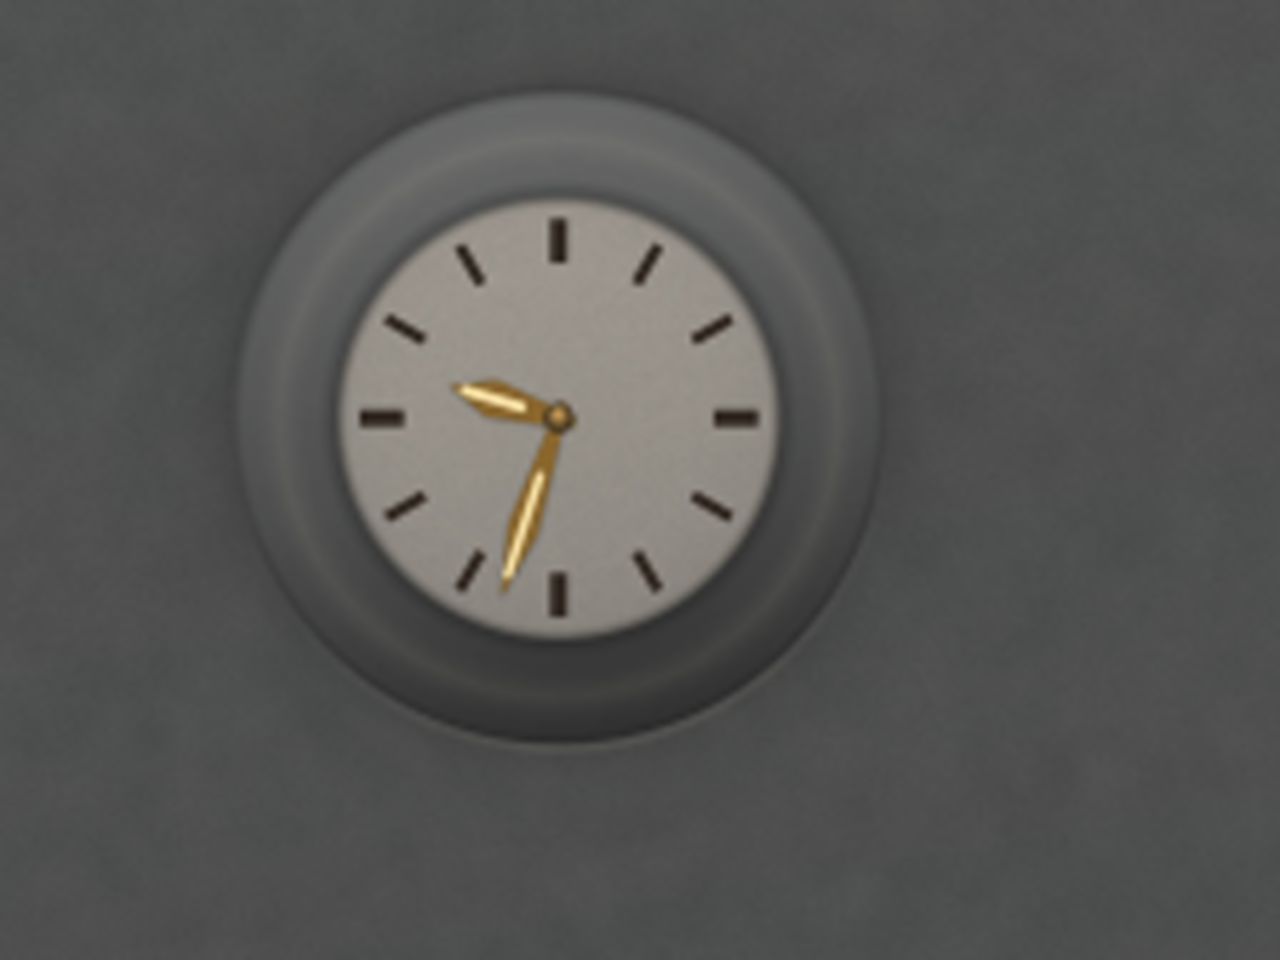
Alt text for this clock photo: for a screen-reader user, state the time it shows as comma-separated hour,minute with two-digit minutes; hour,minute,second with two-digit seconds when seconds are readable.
9,33
